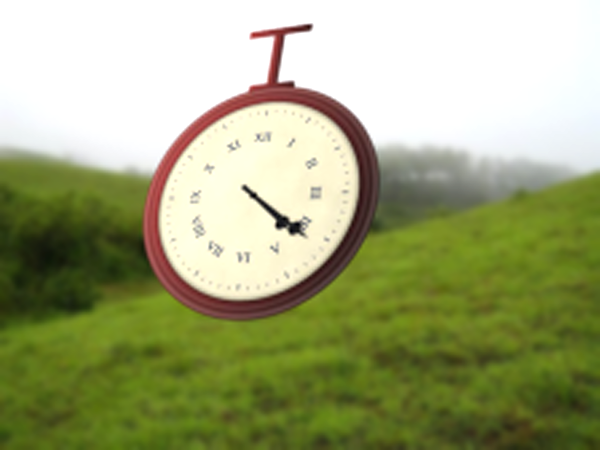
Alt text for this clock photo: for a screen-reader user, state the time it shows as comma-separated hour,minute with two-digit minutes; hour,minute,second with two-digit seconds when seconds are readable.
4,21
